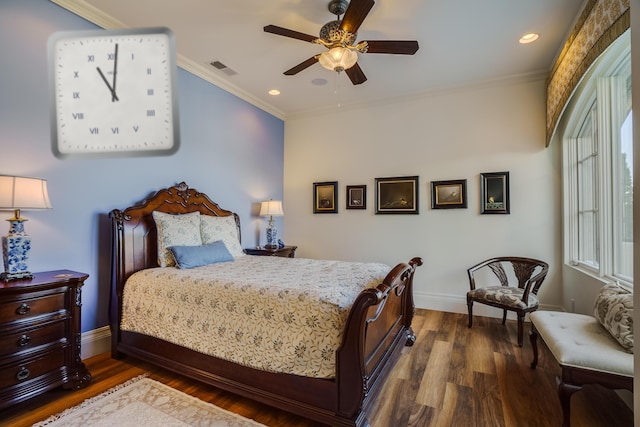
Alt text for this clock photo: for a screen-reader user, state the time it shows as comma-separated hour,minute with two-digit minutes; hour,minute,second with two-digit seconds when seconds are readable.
11,01
